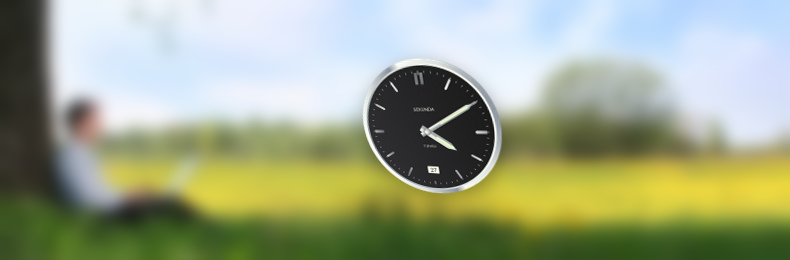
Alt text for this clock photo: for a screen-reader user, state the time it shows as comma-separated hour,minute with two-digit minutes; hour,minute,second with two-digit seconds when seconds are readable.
4,10
